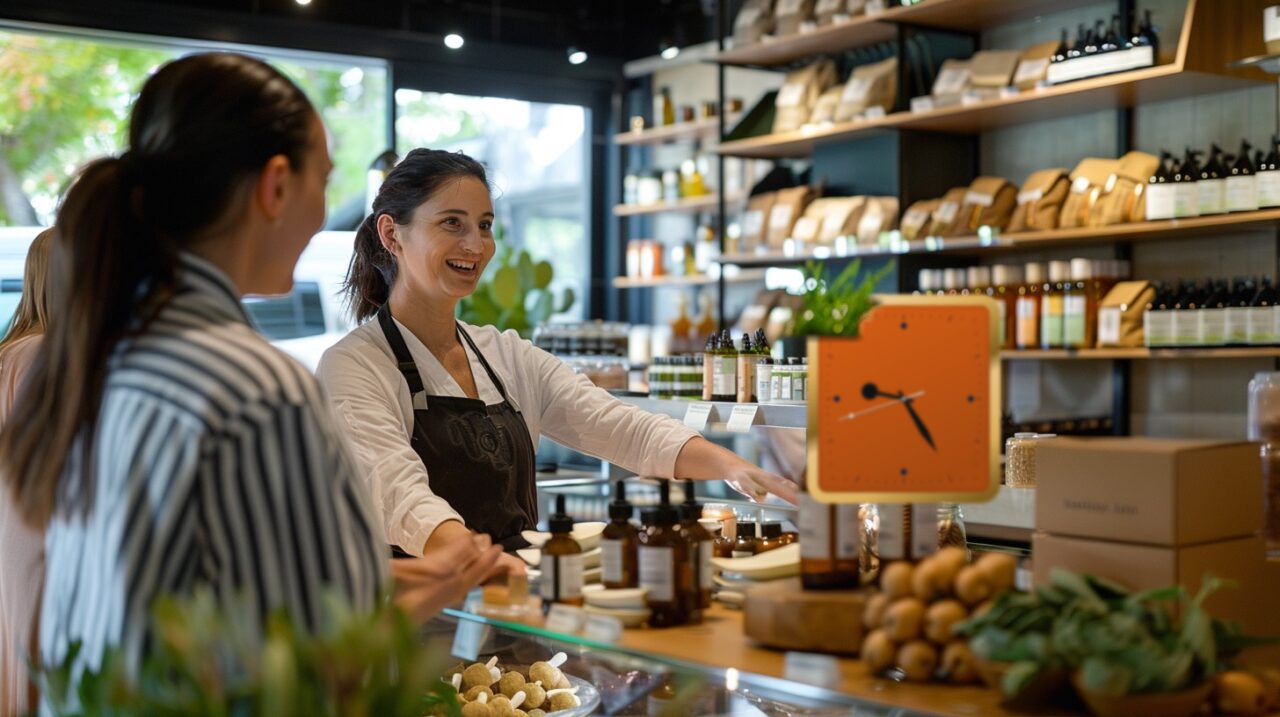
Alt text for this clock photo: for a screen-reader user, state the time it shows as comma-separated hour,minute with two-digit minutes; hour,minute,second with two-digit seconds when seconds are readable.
9,24,42
